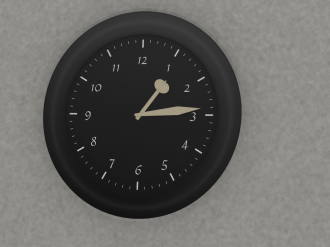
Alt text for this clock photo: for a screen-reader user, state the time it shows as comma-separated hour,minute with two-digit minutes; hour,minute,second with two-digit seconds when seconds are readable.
1,14
